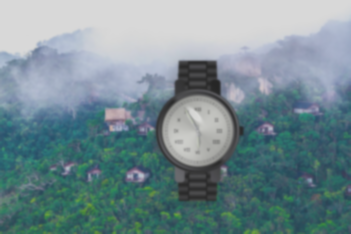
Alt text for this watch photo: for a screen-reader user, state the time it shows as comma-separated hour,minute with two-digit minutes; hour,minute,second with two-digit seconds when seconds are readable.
5,55
